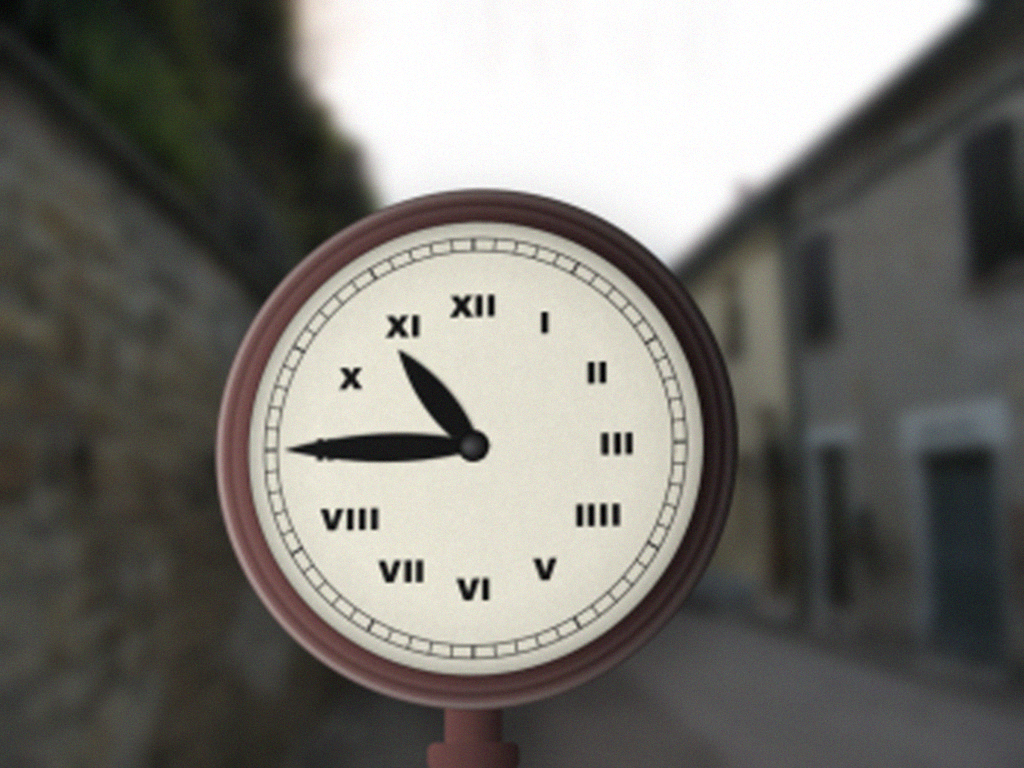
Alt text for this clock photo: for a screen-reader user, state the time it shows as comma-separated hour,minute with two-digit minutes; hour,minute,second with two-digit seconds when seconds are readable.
10,45
